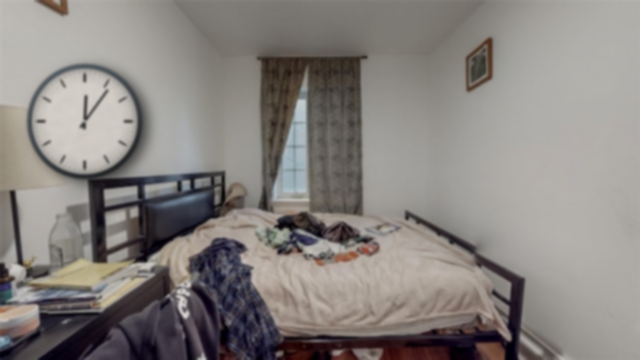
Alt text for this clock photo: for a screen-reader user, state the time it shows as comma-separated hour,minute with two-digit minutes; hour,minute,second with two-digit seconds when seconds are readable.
12,06
